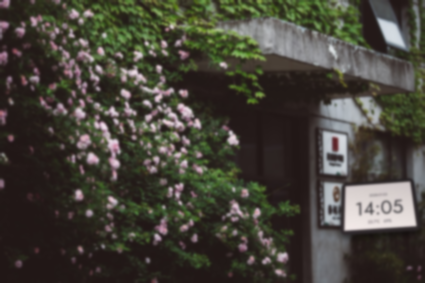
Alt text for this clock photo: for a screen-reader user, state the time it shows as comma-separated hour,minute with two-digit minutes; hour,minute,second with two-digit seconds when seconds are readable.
14,05
